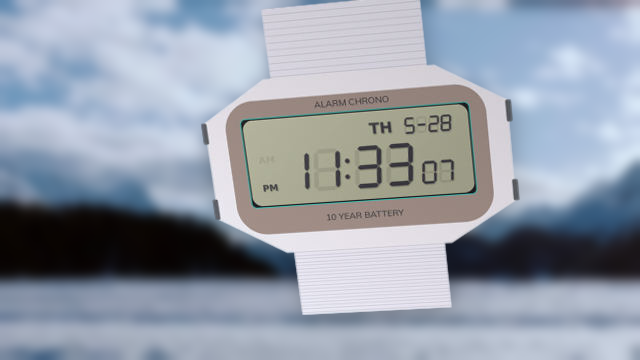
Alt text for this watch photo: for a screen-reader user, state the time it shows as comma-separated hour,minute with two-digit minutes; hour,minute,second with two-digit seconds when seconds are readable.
11,33,07
